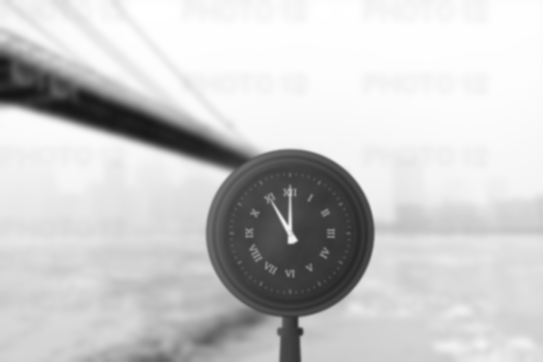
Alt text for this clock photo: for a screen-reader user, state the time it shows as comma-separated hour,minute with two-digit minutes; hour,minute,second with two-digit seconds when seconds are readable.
11,00
